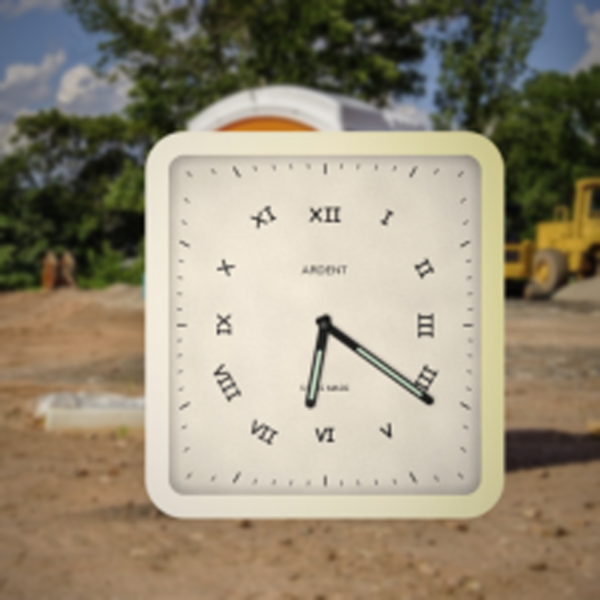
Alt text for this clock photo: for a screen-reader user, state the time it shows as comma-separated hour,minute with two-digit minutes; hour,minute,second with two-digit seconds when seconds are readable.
6,21
